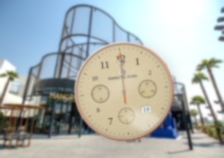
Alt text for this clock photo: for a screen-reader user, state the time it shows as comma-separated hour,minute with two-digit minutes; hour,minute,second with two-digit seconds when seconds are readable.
12,00
